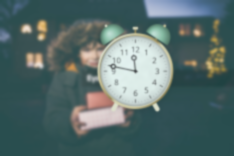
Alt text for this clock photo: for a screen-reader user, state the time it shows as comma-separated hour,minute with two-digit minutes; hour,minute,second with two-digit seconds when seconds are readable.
11,47
